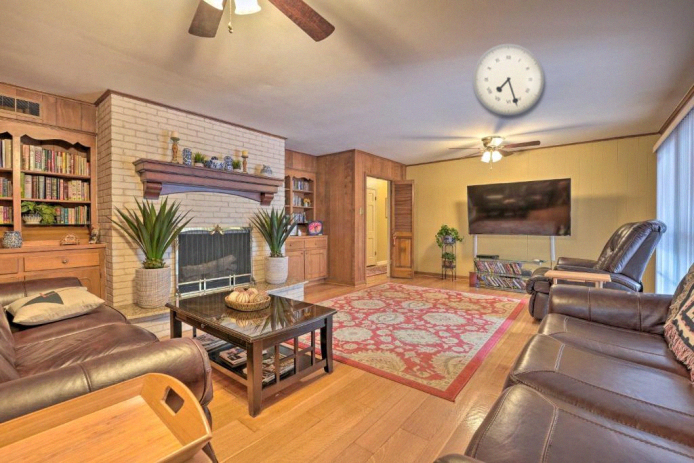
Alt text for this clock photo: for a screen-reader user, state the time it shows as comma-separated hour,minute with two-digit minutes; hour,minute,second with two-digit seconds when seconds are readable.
7,27
